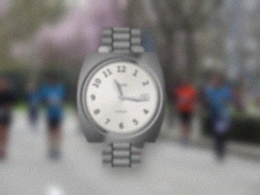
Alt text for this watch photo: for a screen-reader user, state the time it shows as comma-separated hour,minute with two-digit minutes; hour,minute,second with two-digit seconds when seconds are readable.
11,16
